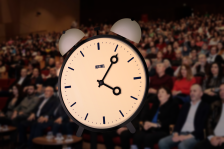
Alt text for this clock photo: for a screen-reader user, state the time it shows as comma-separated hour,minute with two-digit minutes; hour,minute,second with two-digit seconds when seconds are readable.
4,06
